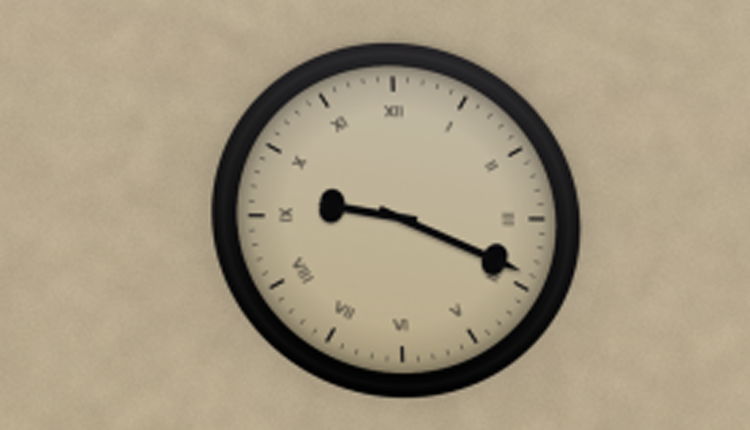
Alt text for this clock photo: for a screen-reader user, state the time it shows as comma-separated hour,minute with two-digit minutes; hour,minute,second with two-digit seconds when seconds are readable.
9,19
